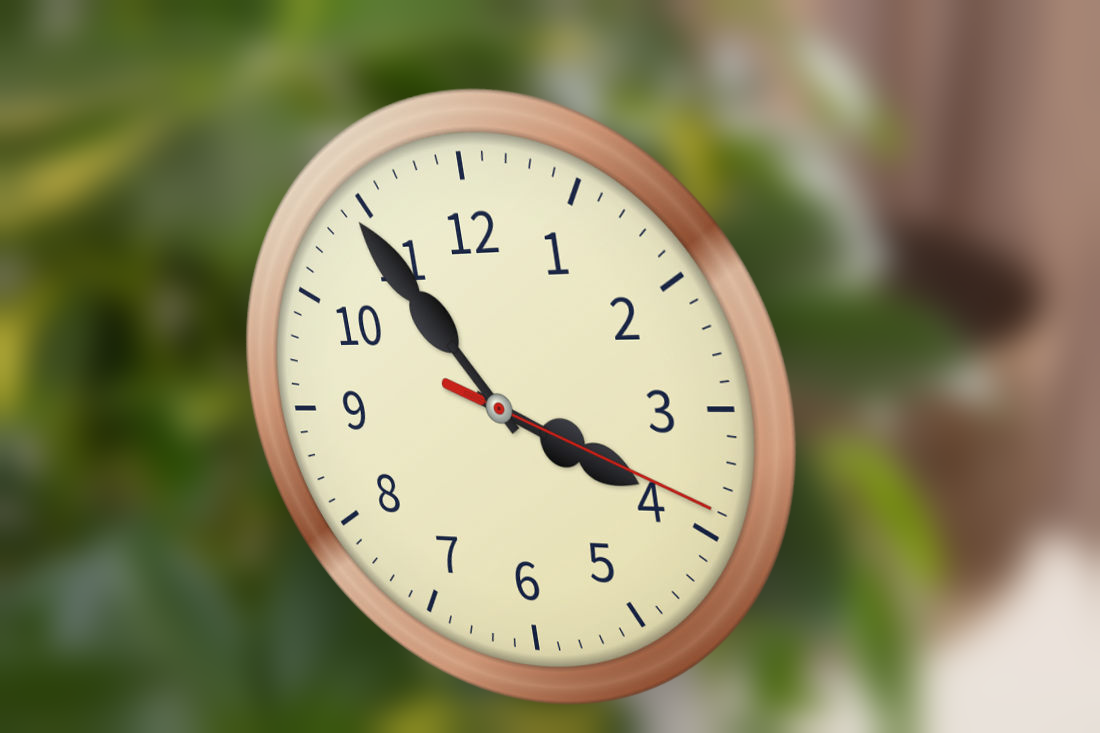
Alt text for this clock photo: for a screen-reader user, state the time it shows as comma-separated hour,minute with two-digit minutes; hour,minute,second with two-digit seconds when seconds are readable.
3,54,19
